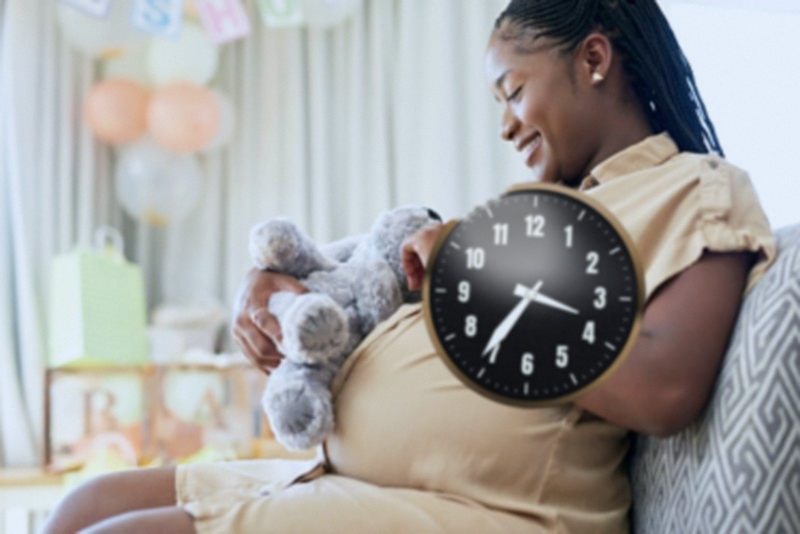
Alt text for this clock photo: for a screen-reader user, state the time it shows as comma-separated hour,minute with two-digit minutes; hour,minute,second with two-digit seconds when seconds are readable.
3,36
